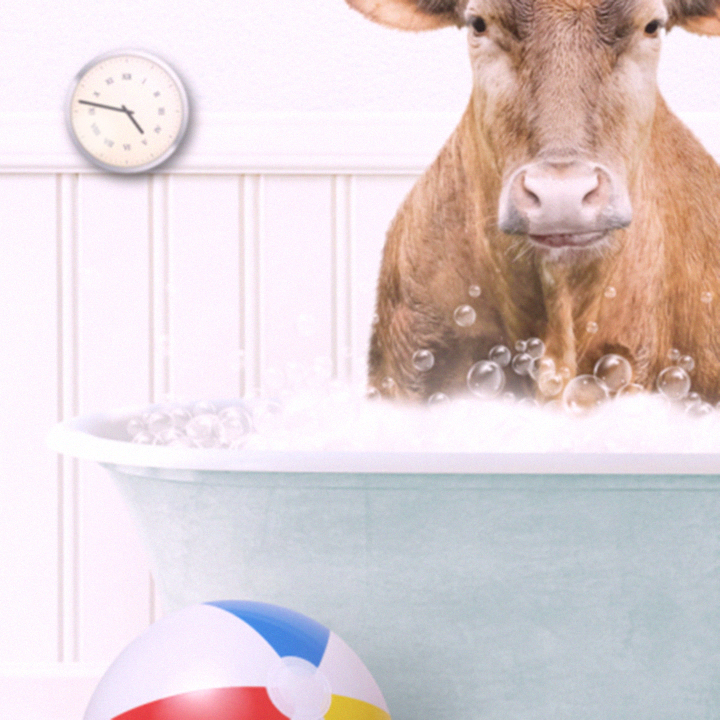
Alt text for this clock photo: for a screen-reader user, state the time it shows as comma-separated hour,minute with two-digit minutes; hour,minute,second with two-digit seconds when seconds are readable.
4,47
